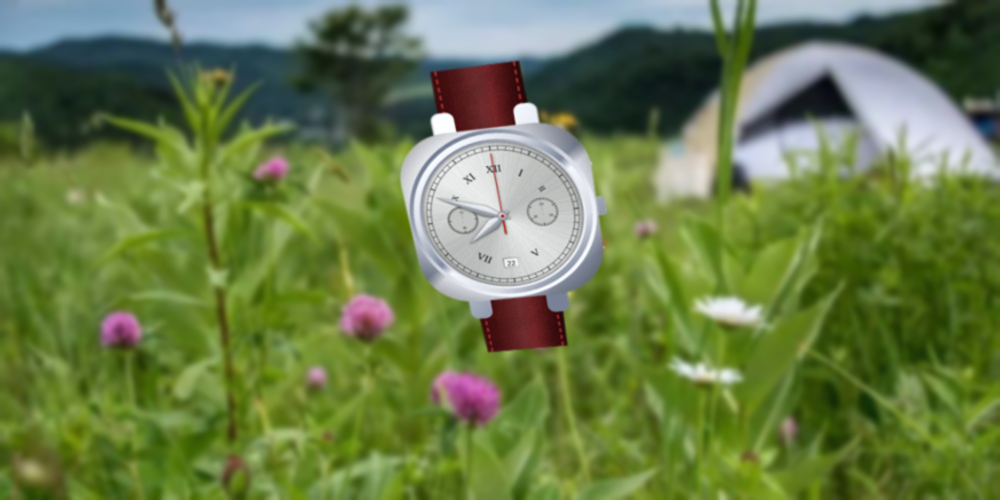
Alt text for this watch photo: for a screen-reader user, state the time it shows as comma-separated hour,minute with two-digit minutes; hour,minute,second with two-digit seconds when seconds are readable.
7,49
